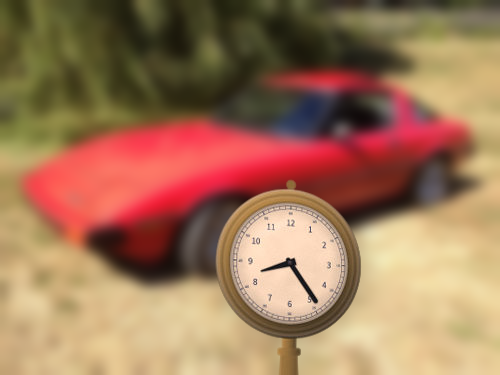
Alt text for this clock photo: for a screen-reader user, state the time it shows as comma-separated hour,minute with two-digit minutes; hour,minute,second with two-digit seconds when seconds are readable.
8,24
